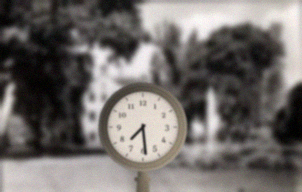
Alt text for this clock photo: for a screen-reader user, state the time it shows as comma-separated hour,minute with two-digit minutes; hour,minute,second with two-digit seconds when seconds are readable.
7,29
